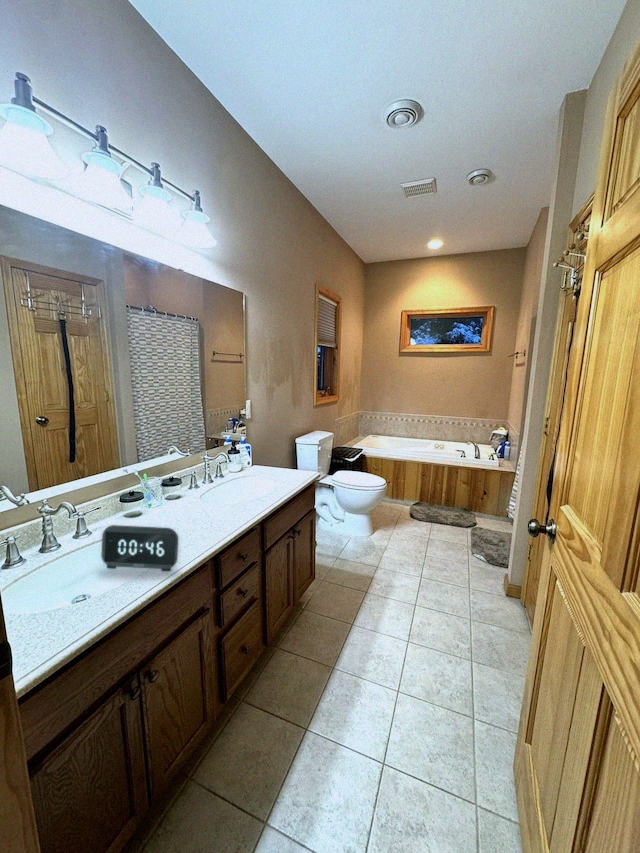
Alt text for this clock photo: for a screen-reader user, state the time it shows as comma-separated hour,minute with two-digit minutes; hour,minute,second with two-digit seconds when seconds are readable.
0,46
